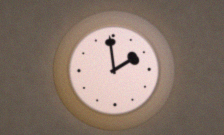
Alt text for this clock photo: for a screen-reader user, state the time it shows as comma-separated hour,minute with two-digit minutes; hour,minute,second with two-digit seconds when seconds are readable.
1,59
